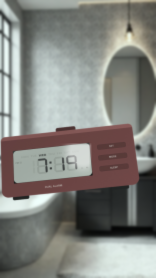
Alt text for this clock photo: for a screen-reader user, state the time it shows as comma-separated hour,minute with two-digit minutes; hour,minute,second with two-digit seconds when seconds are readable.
7,19
